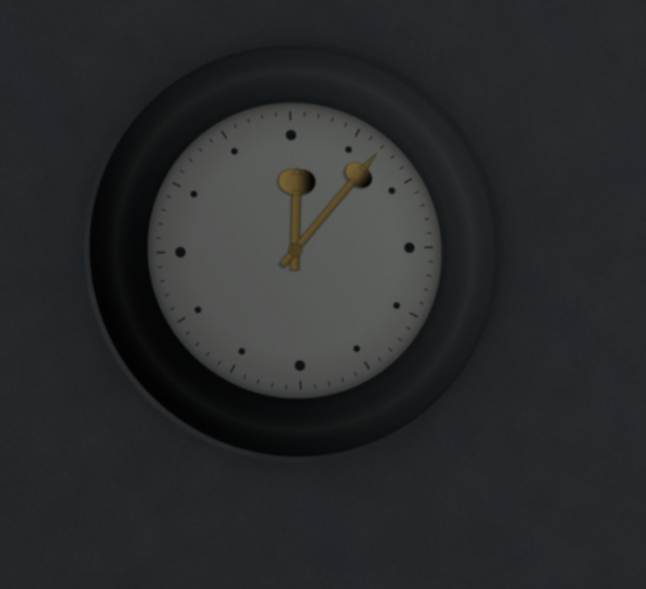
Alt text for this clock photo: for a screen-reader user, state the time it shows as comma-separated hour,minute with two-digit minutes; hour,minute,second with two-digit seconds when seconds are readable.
12,07
